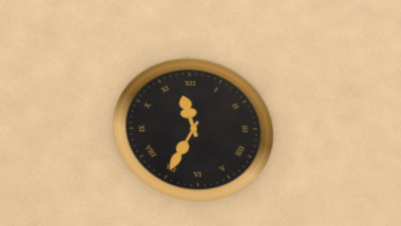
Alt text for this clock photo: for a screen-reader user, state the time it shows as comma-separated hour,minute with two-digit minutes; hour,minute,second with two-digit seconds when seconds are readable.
11,35
